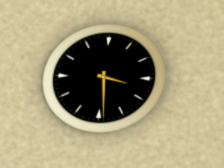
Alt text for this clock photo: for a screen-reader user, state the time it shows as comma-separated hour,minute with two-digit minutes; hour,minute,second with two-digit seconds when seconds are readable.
3,29
